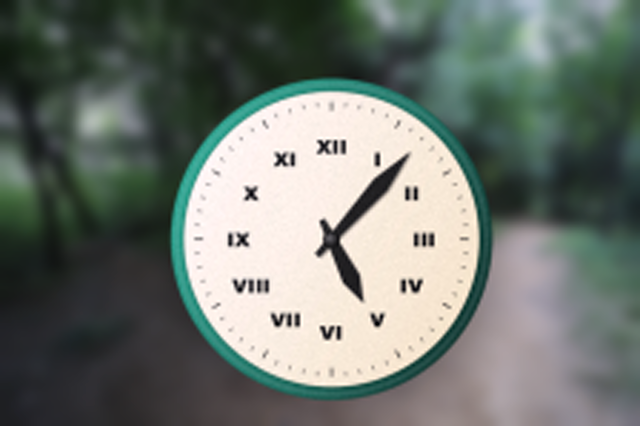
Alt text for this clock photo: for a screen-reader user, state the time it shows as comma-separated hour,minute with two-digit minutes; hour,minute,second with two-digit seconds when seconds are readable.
5,07
